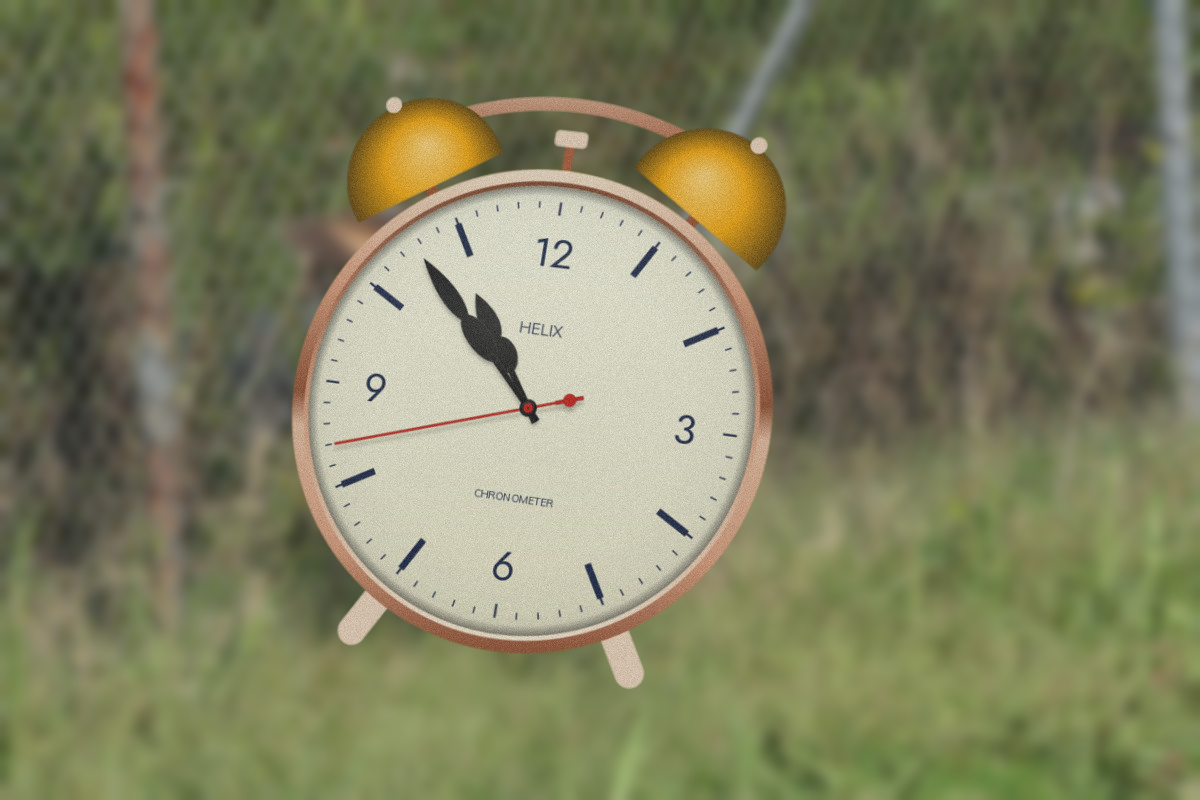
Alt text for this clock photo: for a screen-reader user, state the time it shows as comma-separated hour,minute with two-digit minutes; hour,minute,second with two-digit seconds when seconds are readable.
10,52,42
